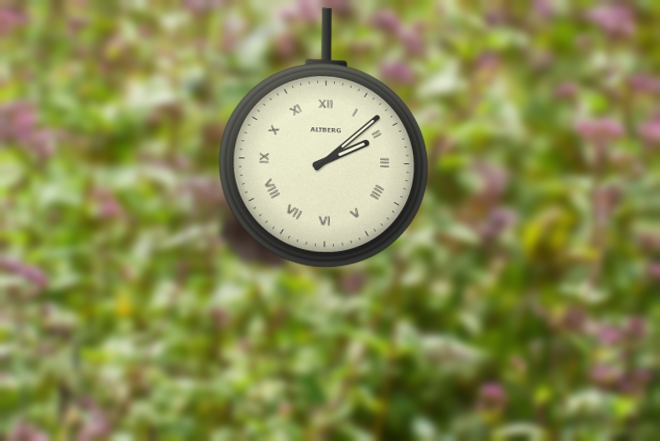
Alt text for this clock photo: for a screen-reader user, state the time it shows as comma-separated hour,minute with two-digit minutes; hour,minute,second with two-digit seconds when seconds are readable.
2,08
